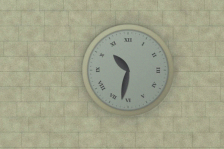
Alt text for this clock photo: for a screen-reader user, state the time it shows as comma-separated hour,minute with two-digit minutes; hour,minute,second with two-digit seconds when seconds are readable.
10,32
